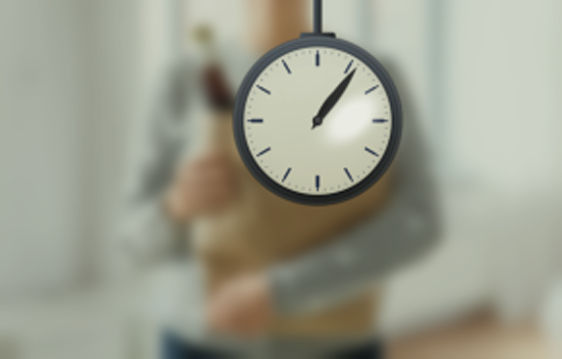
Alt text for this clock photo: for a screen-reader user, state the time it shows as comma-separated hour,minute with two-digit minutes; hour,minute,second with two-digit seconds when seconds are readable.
1,06
